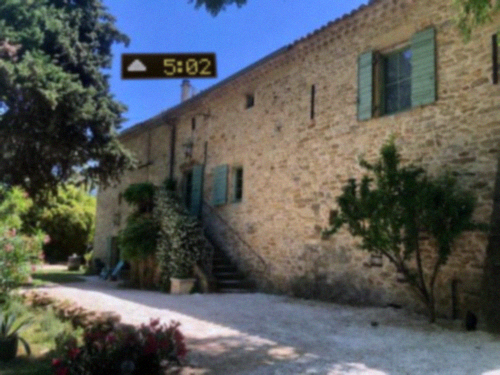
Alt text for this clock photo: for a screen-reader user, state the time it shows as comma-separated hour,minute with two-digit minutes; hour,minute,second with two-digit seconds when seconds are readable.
5,02
